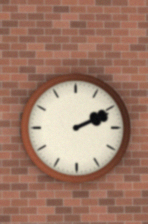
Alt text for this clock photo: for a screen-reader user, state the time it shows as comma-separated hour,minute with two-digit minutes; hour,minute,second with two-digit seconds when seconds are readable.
2,11
